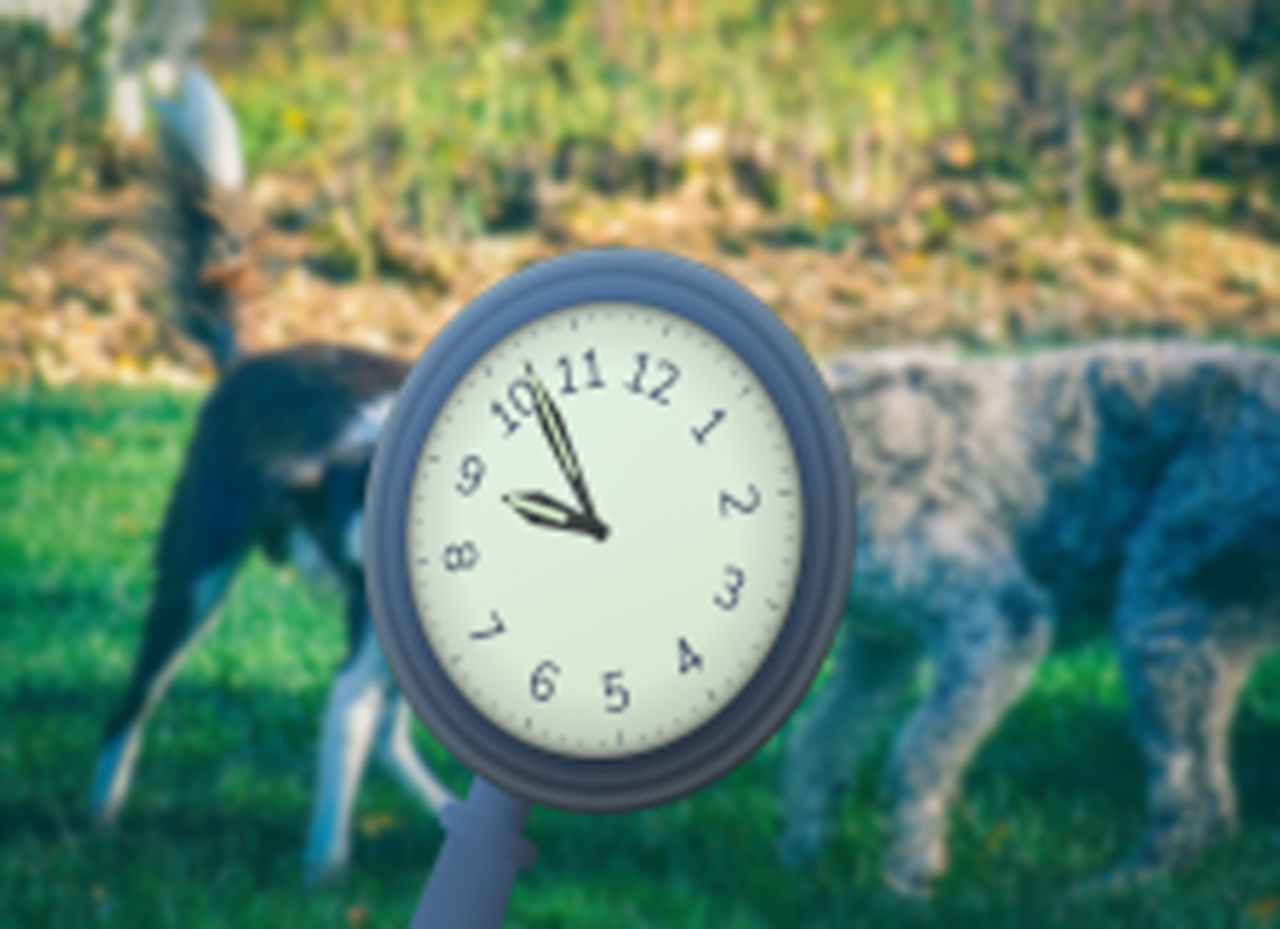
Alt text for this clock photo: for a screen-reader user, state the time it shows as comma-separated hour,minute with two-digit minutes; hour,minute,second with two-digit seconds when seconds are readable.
8,52
